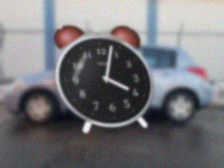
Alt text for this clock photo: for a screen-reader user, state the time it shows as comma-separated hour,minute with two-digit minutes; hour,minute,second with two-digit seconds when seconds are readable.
4,03
